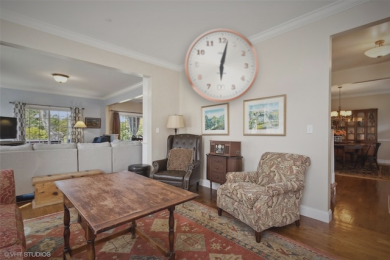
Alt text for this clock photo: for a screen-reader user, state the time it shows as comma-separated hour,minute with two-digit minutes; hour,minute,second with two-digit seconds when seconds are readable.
6,02
